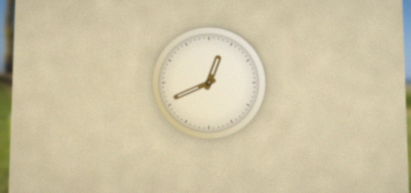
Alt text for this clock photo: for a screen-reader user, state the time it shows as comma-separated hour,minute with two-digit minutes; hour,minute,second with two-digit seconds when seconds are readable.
12,41
